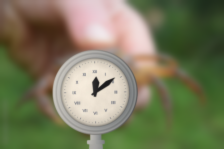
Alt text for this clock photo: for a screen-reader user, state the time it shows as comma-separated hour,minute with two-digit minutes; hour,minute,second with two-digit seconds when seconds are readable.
12,09
